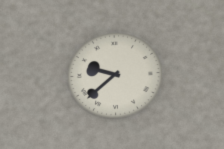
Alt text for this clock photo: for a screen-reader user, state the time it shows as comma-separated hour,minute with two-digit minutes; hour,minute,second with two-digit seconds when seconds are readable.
9,38
